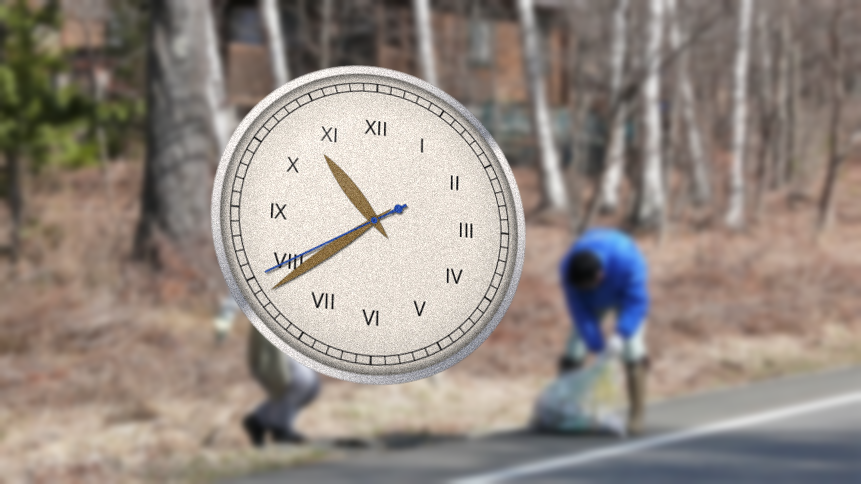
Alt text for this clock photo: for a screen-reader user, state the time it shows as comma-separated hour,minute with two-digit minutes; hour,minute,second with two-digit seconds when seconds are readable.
10,38,40
